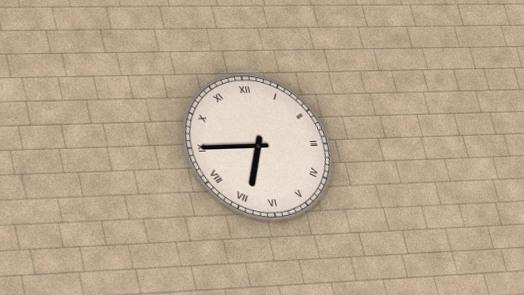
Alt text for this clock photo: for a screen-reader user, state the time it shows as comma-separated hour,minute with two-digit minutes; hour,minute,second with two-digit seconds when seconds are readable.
6,45
